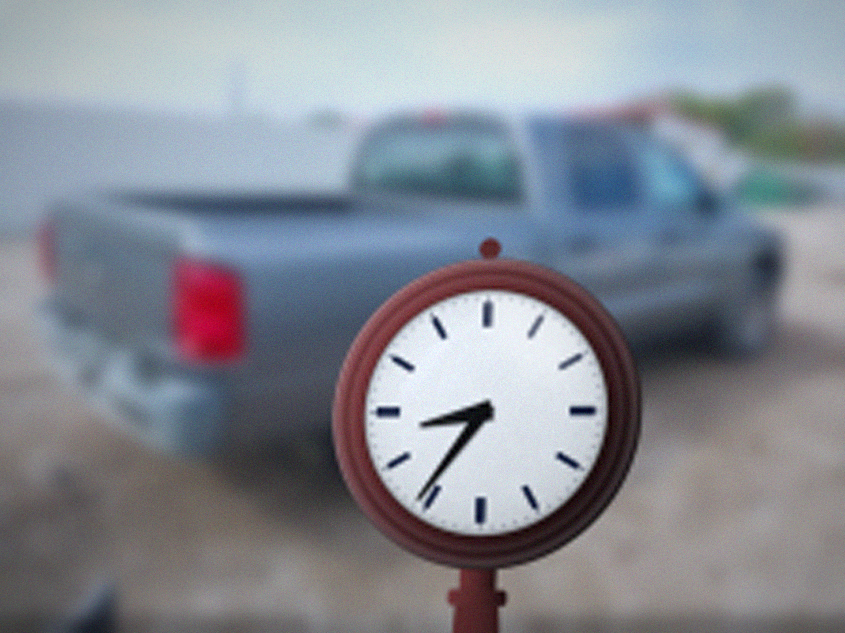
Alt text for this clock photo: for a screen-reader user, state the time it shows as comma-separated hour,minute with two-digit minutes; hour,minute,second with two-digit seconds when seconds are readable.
8,36
